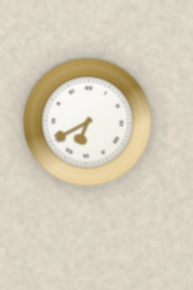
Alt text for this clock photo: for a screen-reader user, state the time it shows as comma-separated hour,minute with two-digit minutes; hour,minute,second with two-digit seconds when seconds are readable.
6,40
